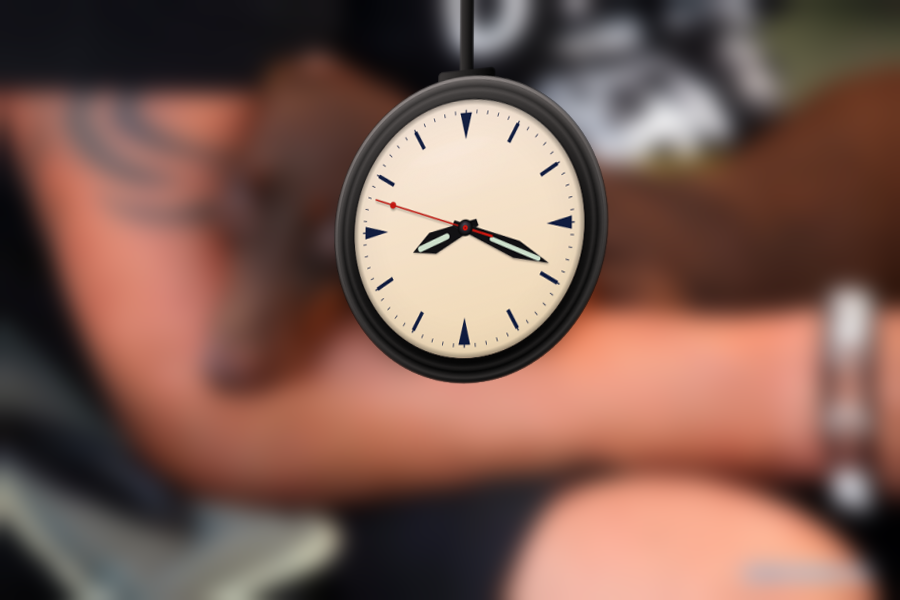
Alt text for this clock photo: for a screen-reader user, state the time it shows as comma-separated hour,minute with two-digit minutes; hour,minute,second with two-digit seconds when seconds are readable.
8,18,48
